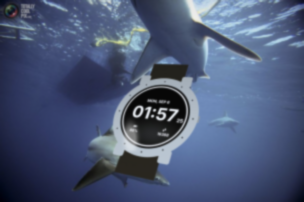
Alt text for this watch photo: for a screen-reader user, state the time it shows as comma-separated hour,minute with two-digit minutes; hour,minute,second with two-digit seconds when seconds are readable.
1,57
